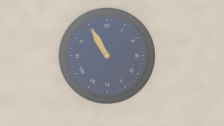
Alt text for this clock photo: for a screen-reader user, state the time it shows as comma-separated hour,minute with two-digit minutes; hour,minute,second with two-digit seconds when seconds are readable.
10,55
